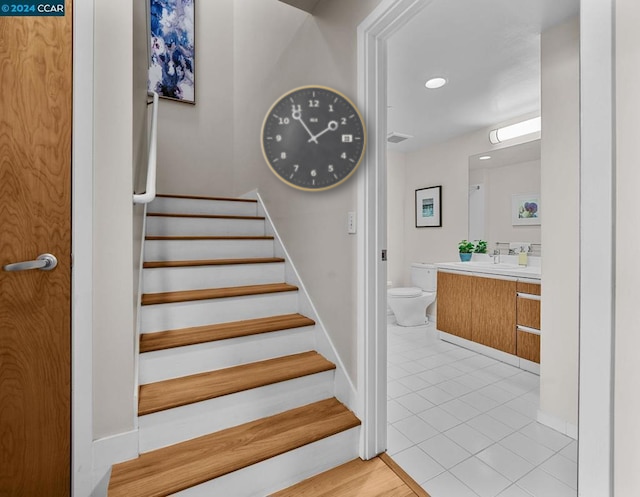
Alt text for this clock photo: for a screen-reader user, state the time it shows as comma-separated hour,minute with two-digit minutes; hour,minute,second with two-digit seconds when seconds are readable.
1,54
